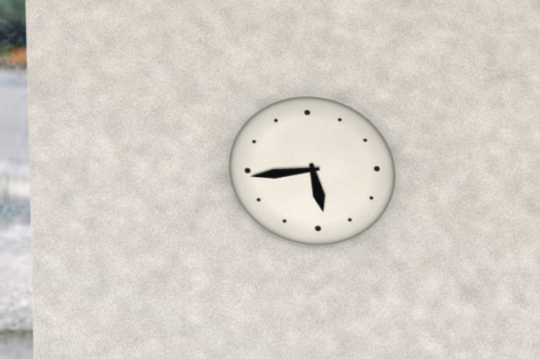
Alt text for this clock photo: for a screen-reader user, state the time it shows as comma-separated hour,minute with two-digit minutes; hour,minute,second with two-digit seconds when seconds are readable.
5,44
